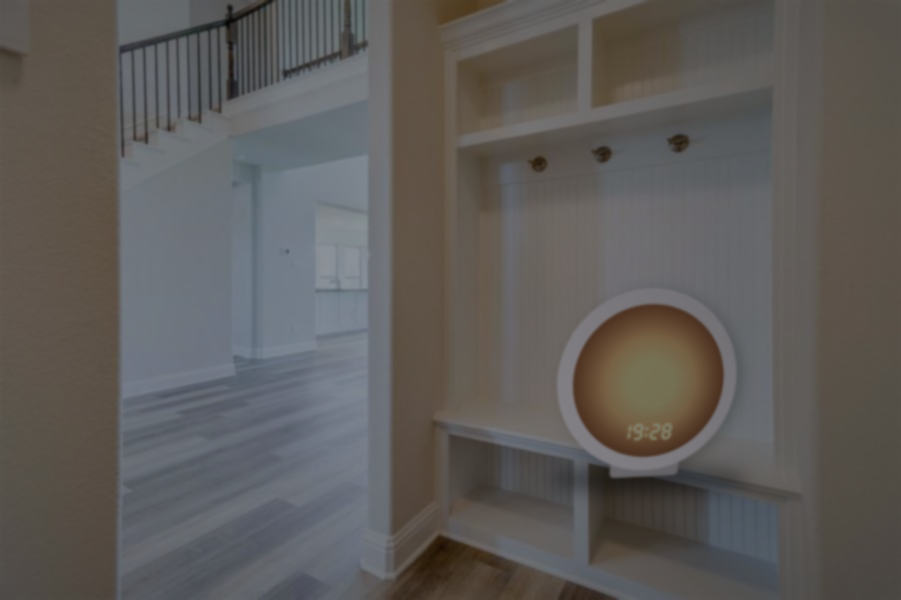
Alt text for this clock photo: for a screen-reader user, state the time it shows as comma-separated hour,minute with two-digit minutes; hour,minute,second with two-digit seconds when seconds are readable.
19,28
